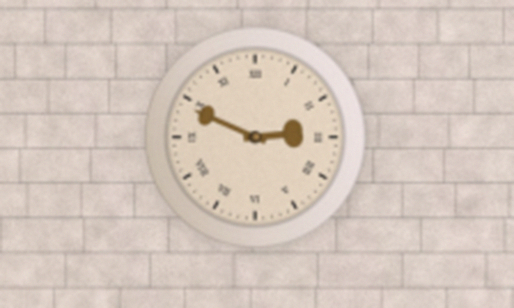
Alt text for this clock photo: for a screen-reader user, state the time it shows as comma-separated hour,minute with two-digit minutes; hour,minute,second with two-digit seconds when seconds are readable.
2,49
